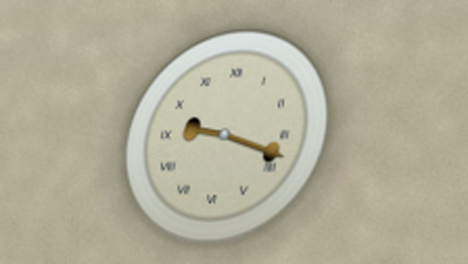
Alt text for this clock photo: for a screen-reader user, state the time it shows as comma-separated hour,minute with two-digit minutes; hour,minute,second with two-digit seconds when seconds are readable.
9,18
